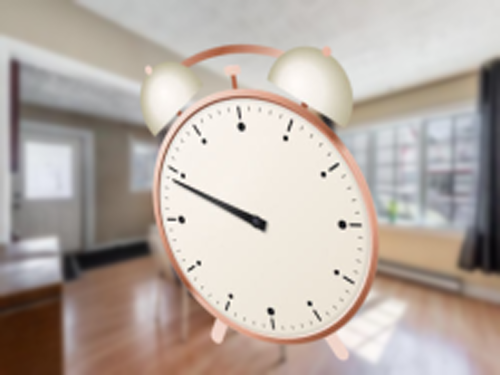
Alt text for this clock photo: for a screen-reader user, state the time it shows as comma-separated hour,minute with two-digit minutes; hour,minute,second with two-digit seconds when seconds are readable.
9,49
